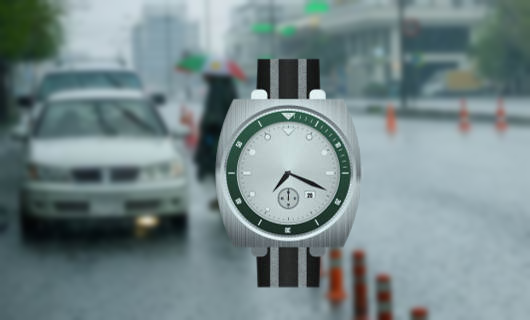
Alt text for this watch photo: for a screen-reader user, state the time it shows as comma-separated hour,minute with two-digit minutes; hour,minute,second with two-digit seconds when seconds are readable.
7,19
